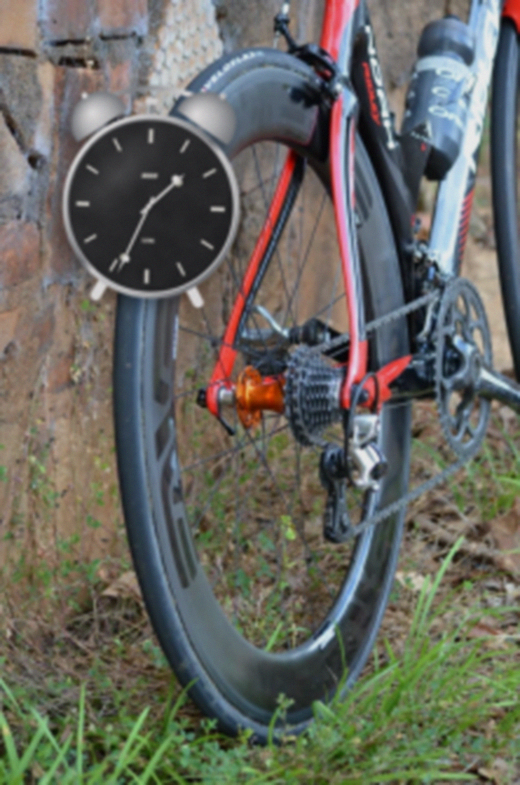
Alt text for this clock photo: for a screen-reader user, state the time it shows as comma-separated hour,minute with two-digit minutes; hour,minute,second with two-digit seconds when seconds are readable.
1,34
